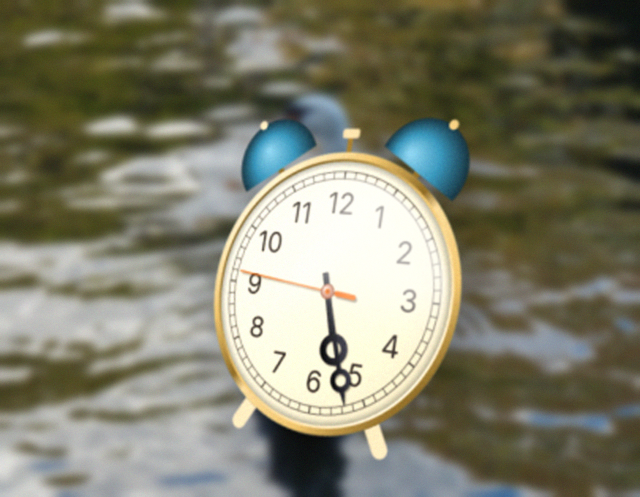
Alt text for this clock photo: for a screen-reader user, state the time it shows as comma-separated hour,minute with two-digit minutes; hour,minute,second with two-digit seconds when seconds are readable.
5,26,46
